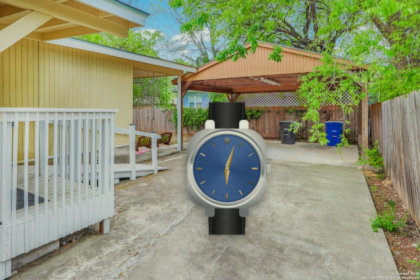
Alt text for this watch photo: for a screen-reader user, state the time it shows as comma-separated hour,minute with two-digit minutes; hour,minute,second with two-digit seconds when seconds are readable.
6,03
